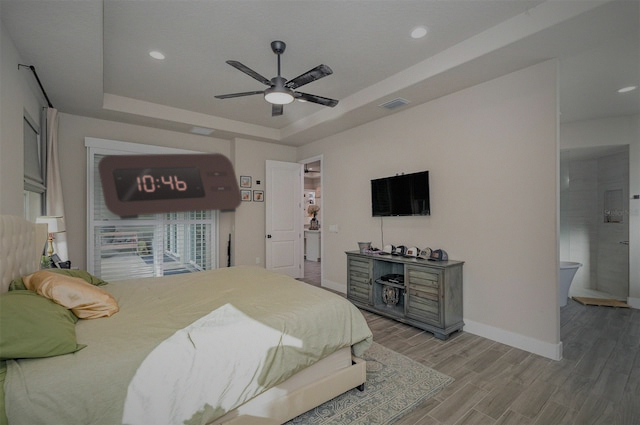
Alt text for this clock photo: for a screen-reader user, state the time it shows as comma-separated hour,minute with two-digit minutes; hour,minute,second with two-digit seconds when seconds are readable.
10,46
